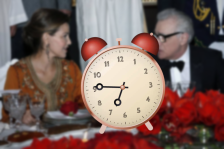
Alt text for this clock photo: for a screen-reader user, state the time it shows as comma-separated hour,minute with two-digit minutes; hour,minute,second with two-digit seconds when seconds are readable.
6,46
